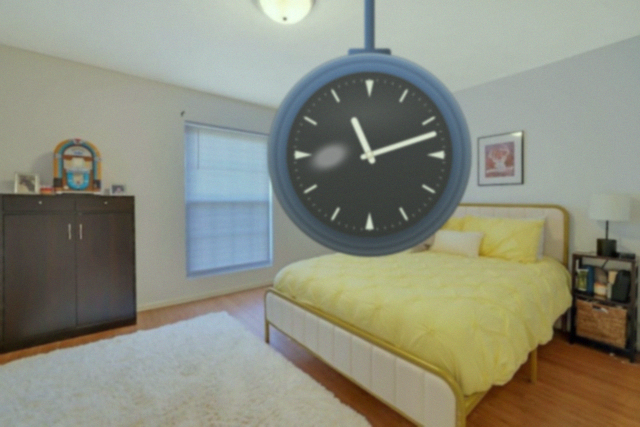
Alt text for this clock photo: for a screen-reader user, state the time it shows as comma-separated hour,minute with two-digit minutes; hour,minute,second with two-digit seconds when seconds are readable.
11,12
